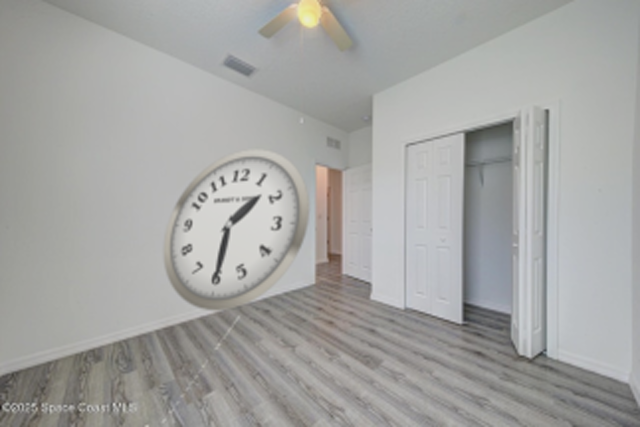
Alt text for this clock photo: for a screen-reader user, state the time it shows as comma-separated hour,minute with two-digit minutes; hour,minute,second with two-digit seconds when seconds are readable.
1,30
